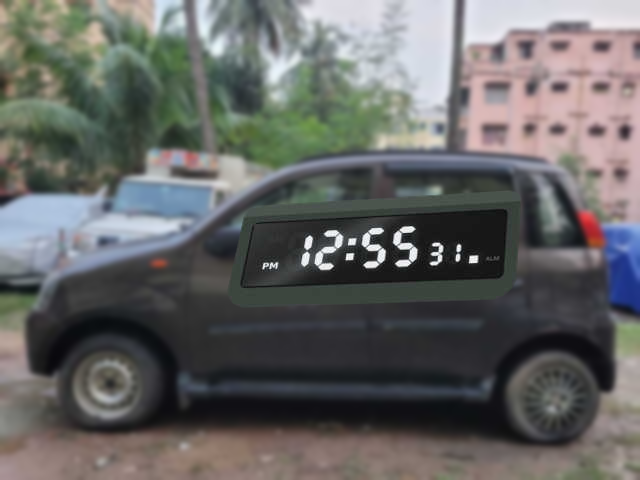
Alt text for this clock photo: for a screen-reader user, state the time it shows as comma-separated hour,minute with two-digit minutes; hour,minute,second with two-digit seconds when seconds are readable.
12,55,31
